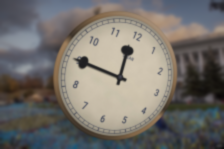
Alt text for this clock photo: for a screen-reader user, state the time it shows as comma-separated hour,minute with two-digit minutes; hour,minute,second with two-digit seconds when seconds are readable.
11,45
